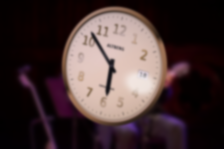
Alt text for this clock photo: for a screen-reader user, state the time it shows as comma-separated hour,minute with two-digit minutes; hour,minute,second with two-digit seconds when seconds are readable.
5,52
